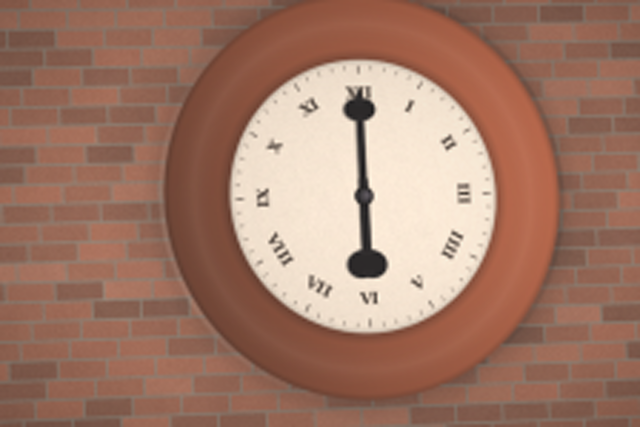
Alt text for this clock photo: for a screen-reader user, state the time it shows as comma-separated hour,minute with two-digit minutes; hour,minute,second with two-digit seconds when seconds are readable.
6,00
